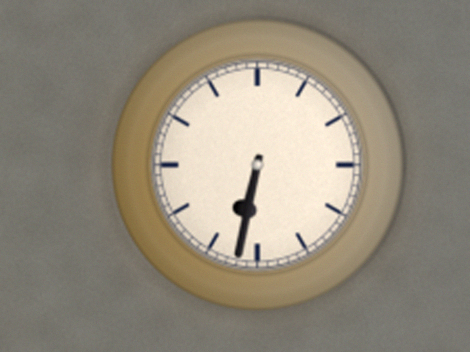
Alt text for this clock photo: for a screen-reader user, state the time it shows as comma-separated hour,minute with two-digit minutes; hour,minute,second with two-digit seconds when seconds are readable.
6,32
